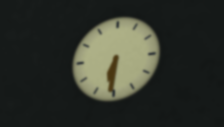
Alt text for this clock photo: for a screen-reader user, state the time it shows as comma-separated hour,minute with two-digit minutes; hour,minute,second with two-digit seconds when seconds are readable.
6,31
